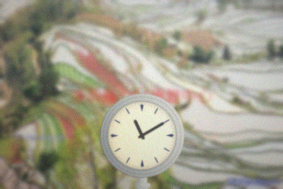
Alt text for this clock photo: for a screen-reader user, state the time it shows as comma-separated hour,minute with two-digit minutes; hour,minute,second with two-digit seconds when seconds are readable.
11,10
